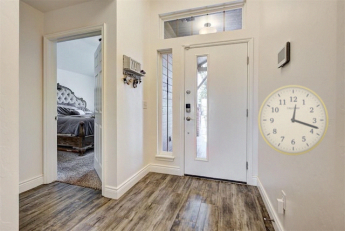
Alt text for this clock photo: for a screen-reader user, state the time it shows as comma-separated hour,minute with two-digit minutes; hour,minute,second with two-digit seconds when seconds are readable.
12,18
